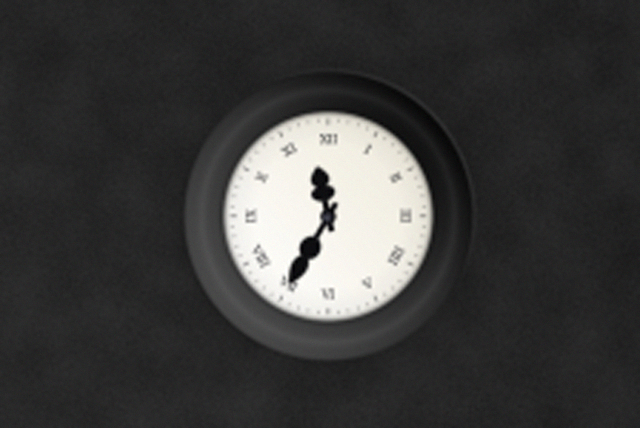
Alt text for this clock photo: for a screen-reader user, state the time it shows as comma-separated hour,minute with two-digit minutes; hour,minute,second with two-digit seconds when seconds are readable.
11,35
